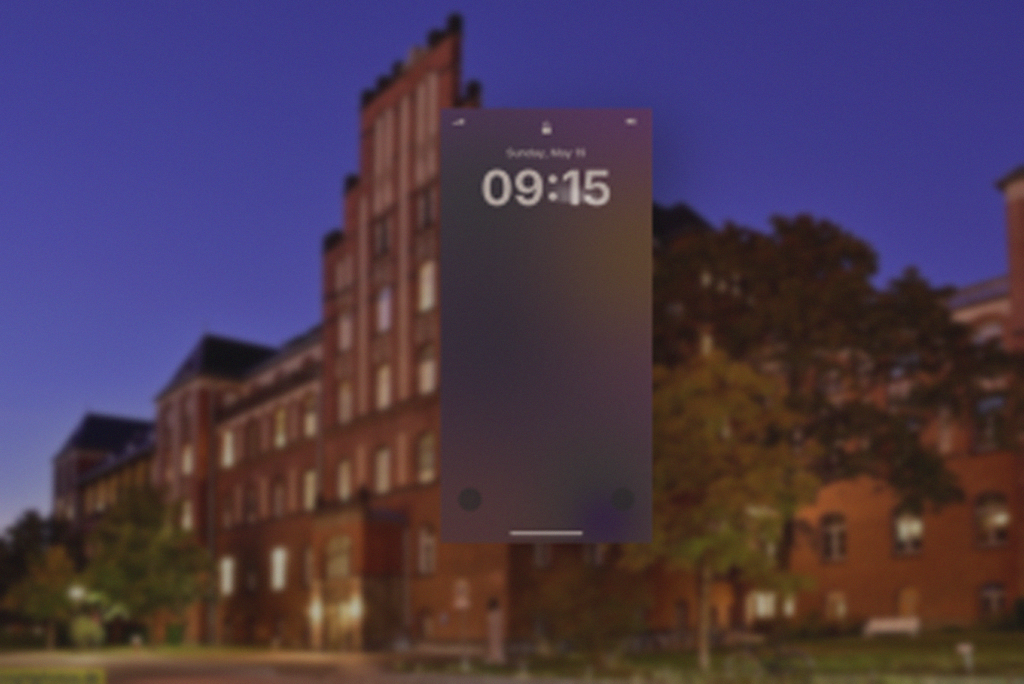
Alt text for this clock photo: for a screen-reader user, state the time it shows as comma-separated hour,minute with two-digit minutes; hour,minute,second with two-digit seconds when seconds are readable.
9,15
